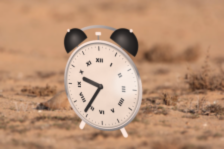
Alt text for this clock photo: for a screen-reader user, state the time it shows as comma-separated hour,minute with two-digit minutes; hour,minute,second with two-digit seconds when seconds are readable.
9,36
